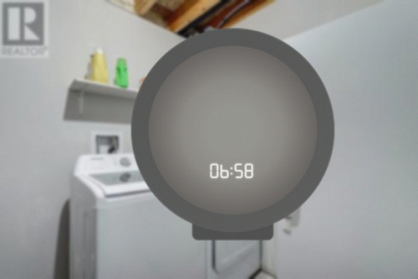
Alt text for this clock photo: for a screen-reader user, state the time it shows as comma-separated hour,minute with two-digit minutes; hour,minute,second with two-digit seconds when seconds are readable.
6,58
